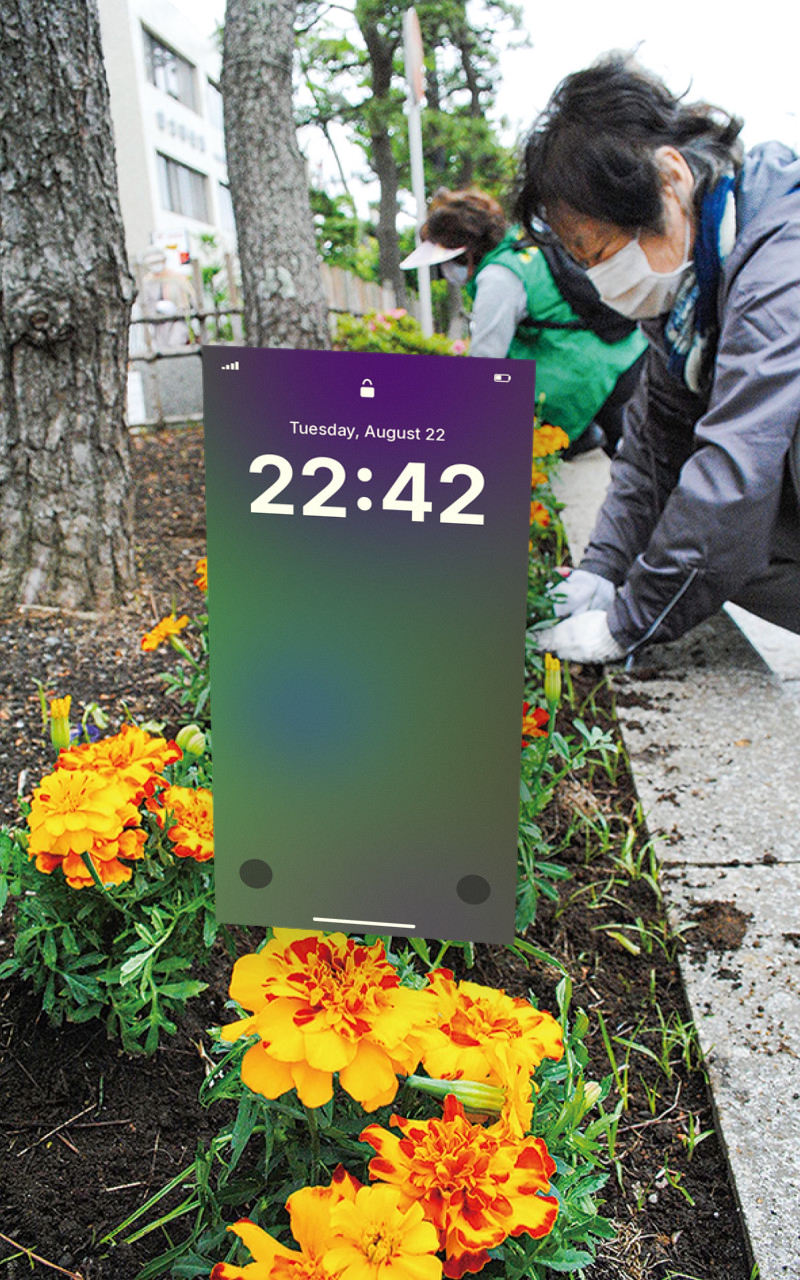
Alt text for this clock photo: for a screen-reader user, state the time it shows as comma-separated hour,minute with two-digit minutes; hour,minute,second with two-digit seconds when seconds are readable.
22,42
